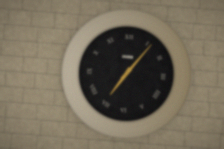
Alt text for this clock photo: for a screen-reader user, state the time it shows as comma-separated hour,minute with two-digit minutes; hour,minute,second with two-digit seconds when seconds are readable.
7,06
